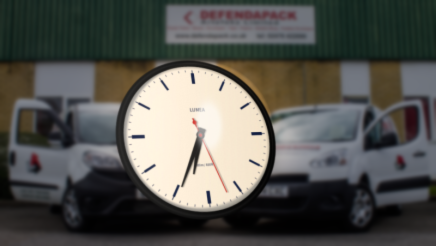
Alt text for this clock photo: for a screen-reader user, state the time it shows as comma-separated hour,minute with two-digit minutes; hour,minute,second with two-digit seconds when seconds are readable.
6,34,27
